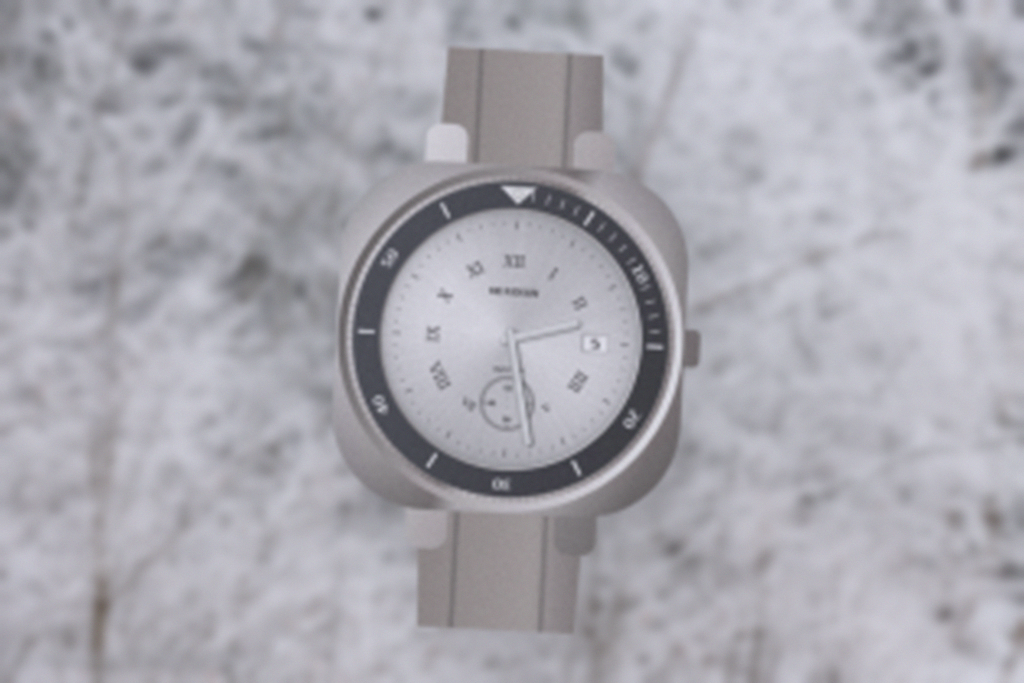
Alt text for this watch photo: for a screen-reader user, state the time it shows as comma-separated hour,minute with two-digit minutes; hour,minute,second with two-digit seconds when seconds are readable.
2,28
